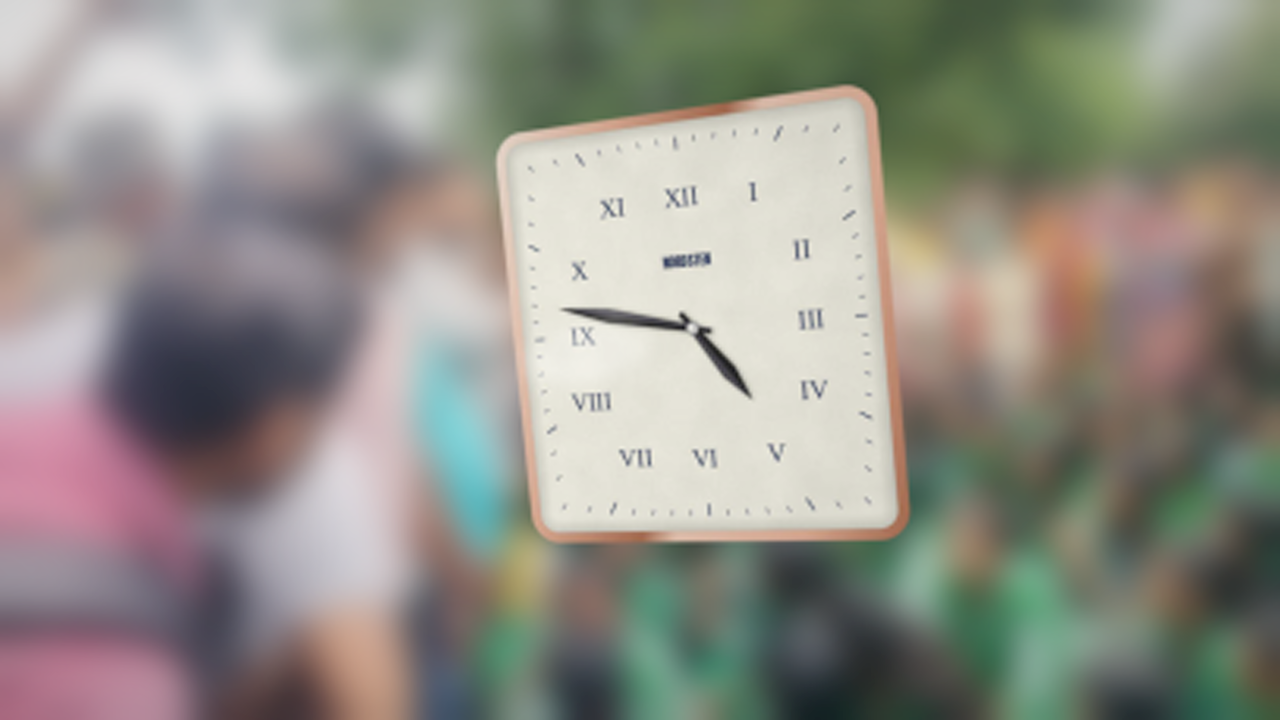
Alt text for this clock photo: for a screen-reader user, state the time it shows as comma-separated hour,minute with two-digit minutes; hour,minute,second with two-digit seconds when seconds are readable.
4,47
